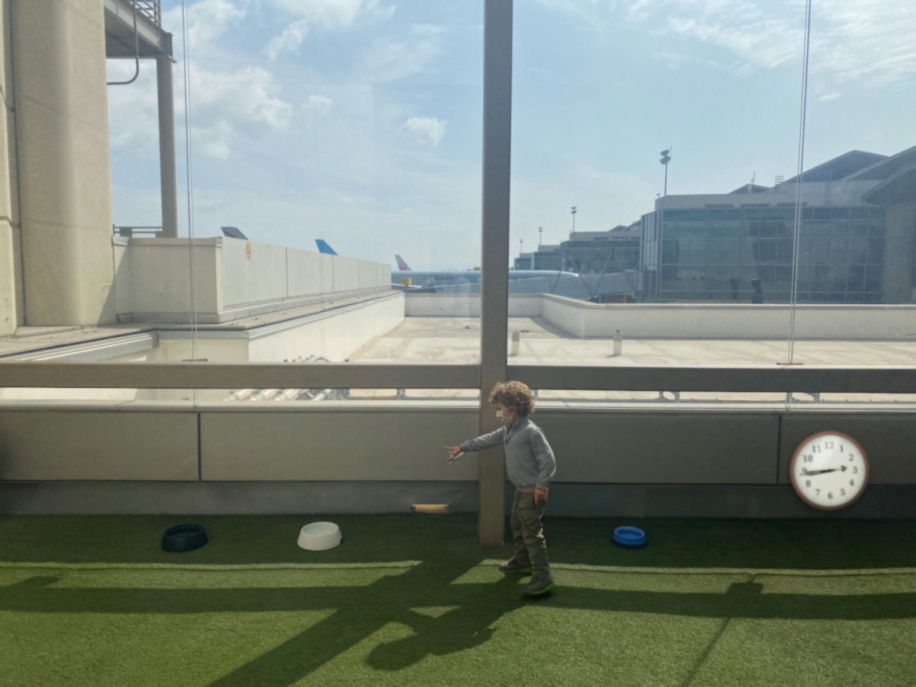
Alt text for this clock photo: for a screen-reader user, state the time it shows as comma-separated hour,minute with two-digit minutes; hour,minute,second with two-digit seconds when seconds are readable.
2,44
